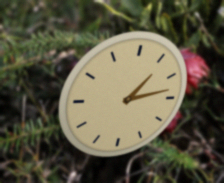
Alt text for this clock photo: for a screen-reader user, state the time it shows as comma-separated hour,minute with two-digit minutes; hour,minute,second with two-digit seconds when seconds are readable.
1,13
